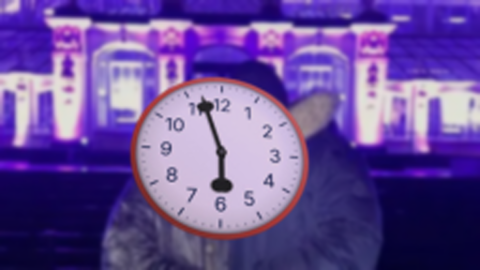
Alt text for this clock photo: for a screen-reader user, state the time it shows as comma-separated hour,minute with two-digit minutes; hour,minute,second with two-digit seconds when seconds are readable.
5,57
